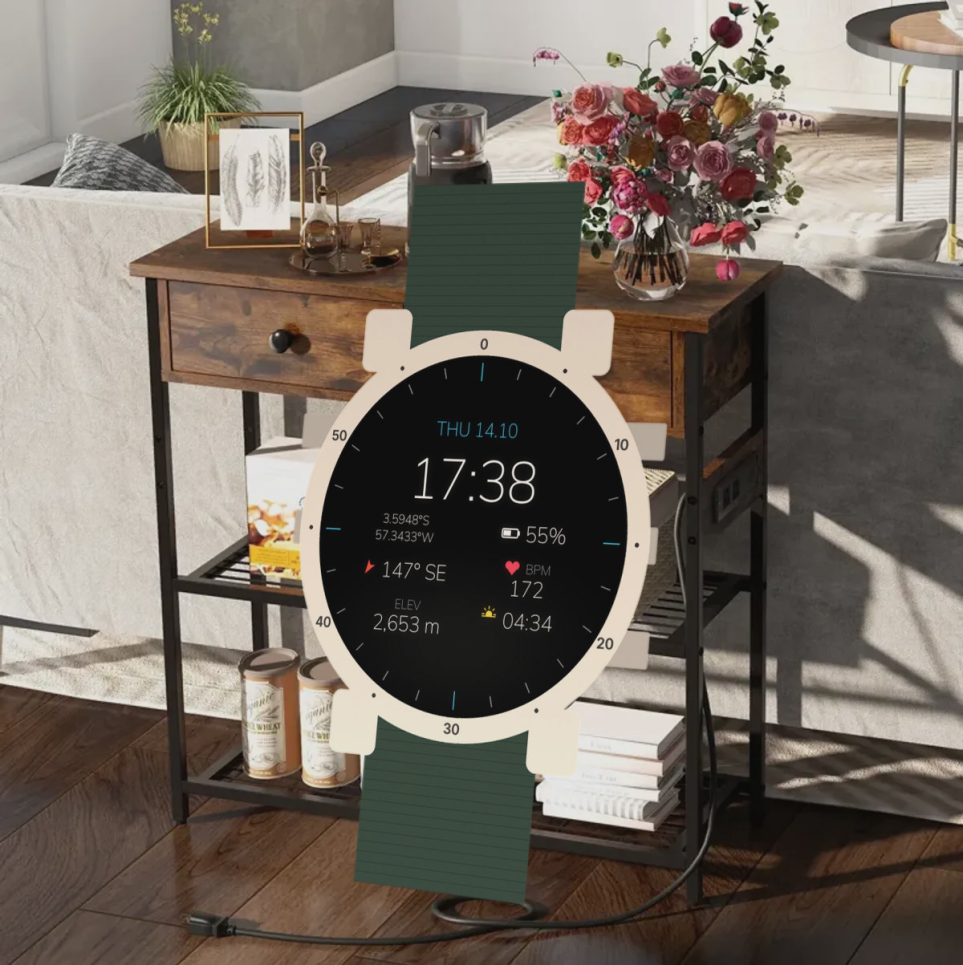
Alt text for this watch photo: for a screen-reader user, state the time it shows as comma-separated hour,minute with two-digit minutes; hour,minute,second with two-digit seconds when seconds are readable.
17,38
